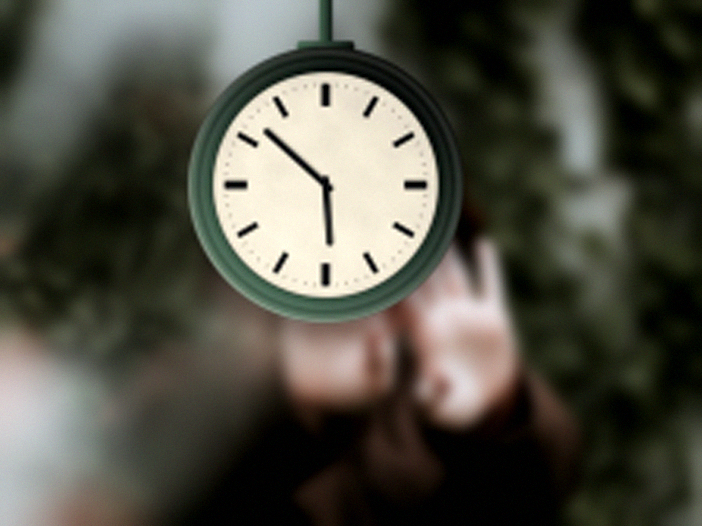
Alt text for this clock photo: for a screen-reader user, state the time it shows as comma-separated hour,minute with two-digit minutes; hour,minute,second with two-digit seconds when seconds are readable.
5,52
